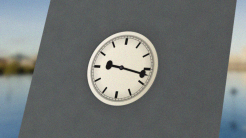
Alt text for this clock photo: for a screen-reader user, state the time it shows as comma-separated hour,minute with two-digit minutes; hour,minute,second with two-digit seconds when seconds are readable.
9,17
